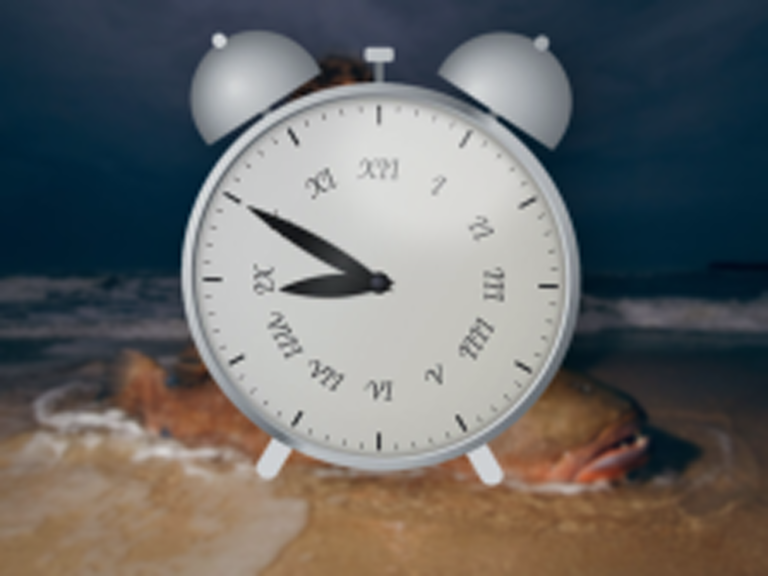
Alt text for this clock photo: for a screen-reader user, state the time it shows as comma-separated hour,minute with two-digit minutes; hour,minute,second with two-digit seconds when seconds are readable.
8,50
